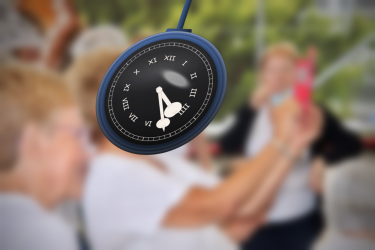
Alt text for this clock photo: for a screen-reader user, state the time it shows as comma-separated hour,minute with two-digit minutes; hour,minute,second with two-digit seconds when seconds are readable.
4,26
